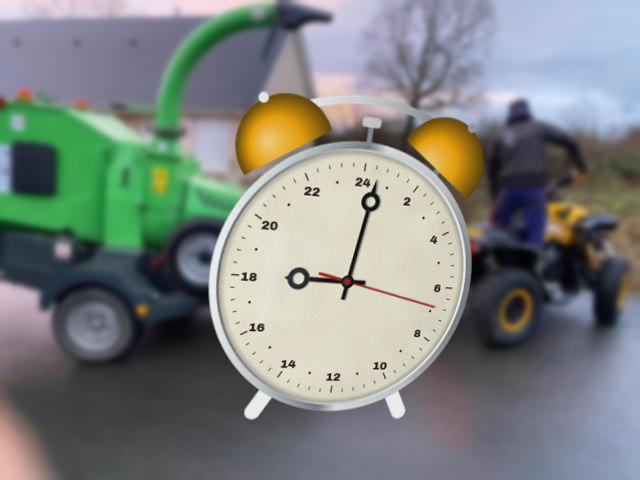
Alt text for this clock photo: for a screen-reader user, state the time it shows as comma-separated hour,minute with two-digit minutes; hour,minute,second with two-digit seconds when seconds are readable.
18,01,17
